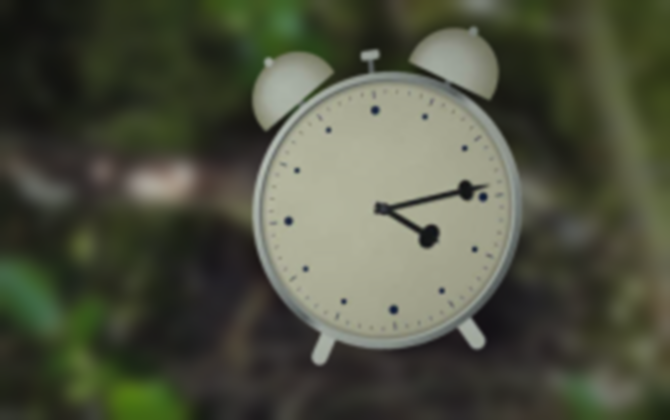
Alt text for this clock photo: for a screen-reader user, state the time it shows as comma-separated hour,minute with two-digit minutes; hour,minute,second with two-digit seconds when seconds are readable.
4,14
